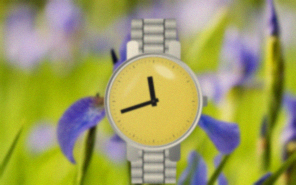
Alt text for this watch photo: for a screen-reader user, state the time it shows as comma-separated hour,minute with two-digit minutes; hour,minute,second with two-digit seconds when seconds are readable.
11,42
